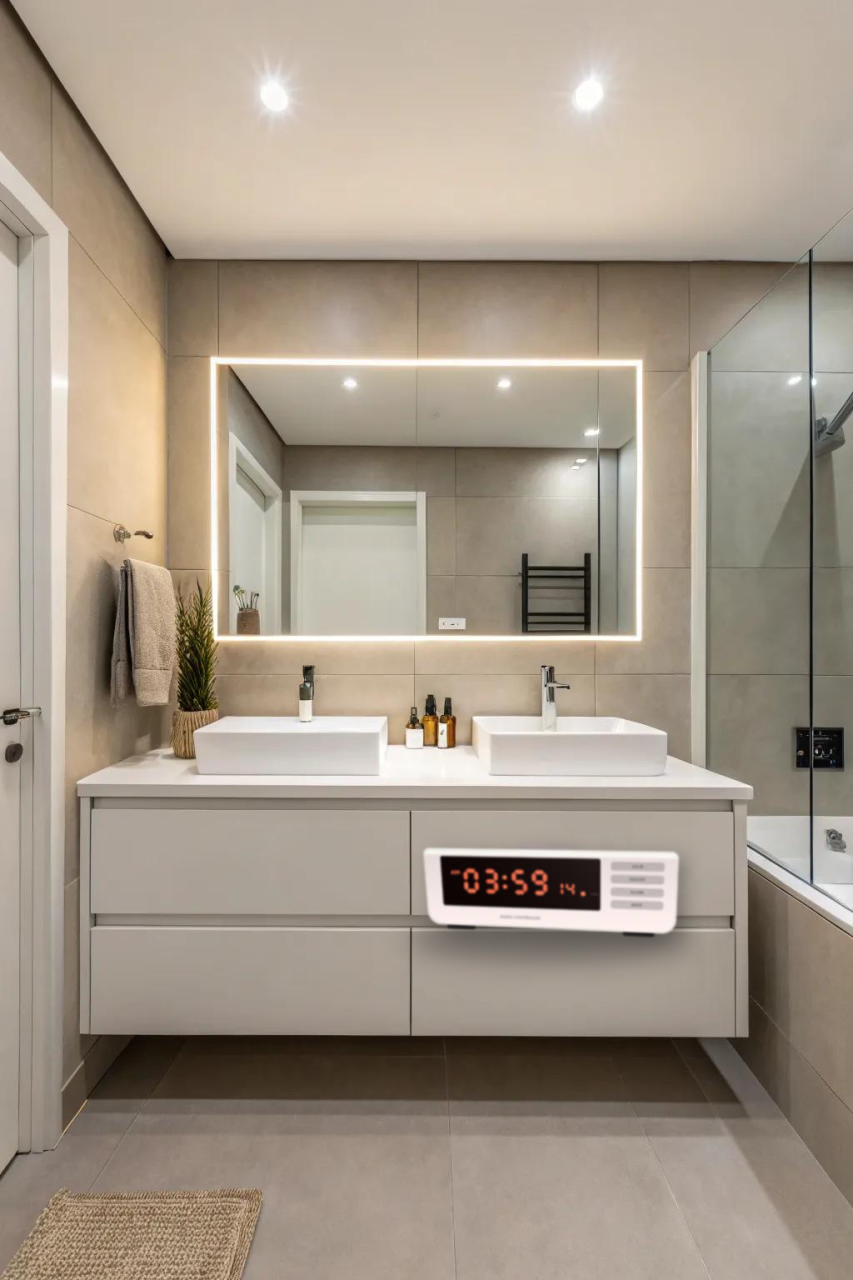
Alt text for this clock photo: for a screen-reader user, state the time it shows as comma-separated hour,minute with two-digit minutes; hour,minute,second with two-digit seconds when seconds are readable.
3,59,14
